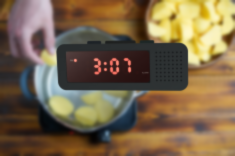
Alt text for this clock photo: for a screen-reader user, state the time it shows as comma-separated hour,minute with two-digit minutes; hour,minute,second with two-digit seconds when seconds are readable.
3,07
